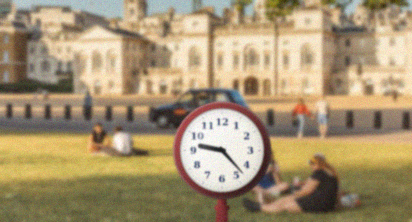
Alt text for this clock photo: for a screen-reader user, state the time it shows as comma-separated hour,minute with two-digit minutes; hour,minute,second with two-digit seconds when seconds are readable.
9,23
